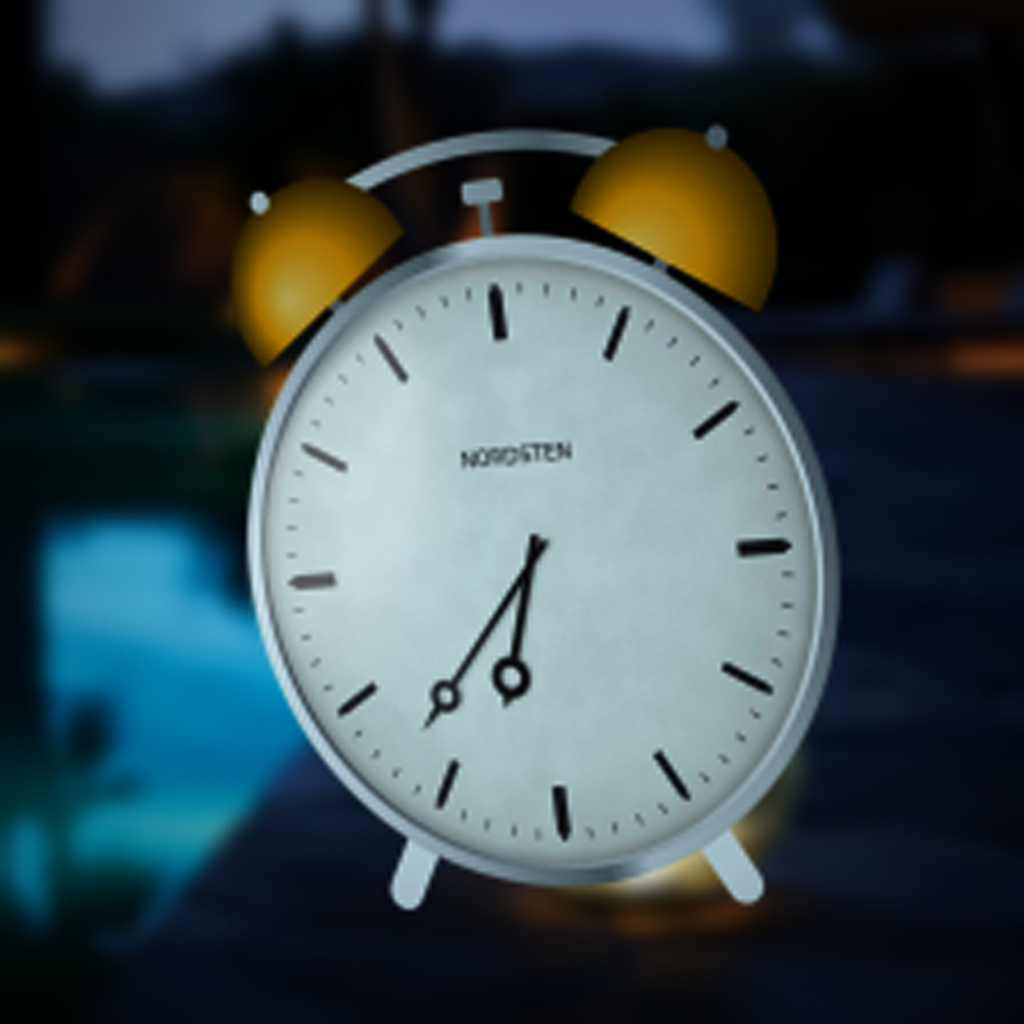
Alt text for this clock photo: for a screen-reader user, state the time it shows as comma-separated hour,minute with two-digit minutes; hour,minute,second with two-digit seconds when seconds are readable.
6,37
